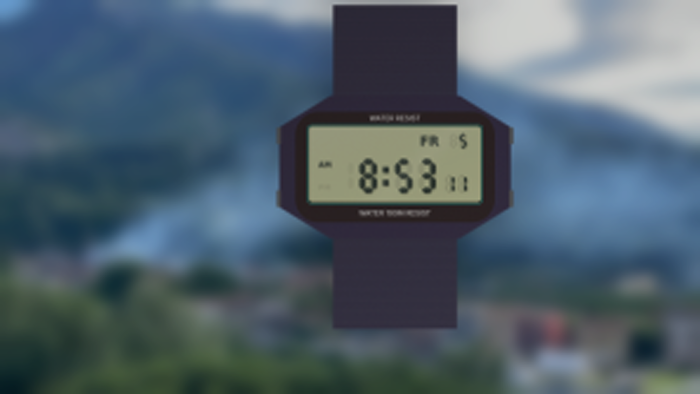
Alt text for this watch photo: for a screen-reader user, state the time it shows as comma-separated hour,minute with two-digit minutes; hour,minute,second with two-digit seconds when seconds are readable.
8,53,11
